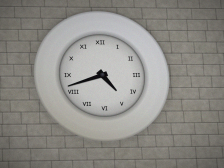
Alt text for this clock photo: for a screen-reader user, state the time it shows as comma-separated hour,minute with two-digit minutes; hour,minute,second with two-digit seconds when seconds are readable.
4,42
